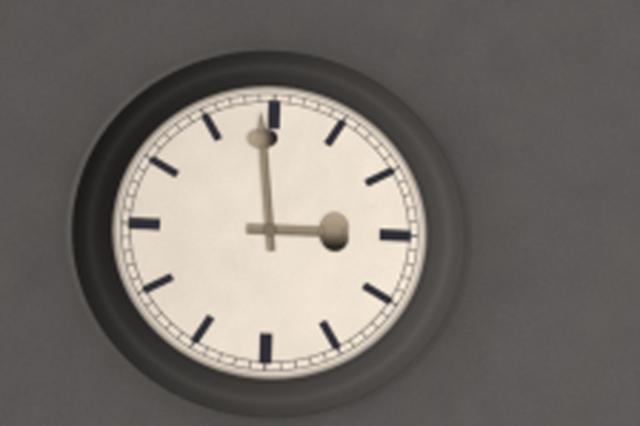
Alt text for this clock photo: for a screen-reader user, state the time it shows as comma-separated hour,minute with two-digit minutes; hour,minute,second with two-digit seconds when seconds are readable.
2,59
